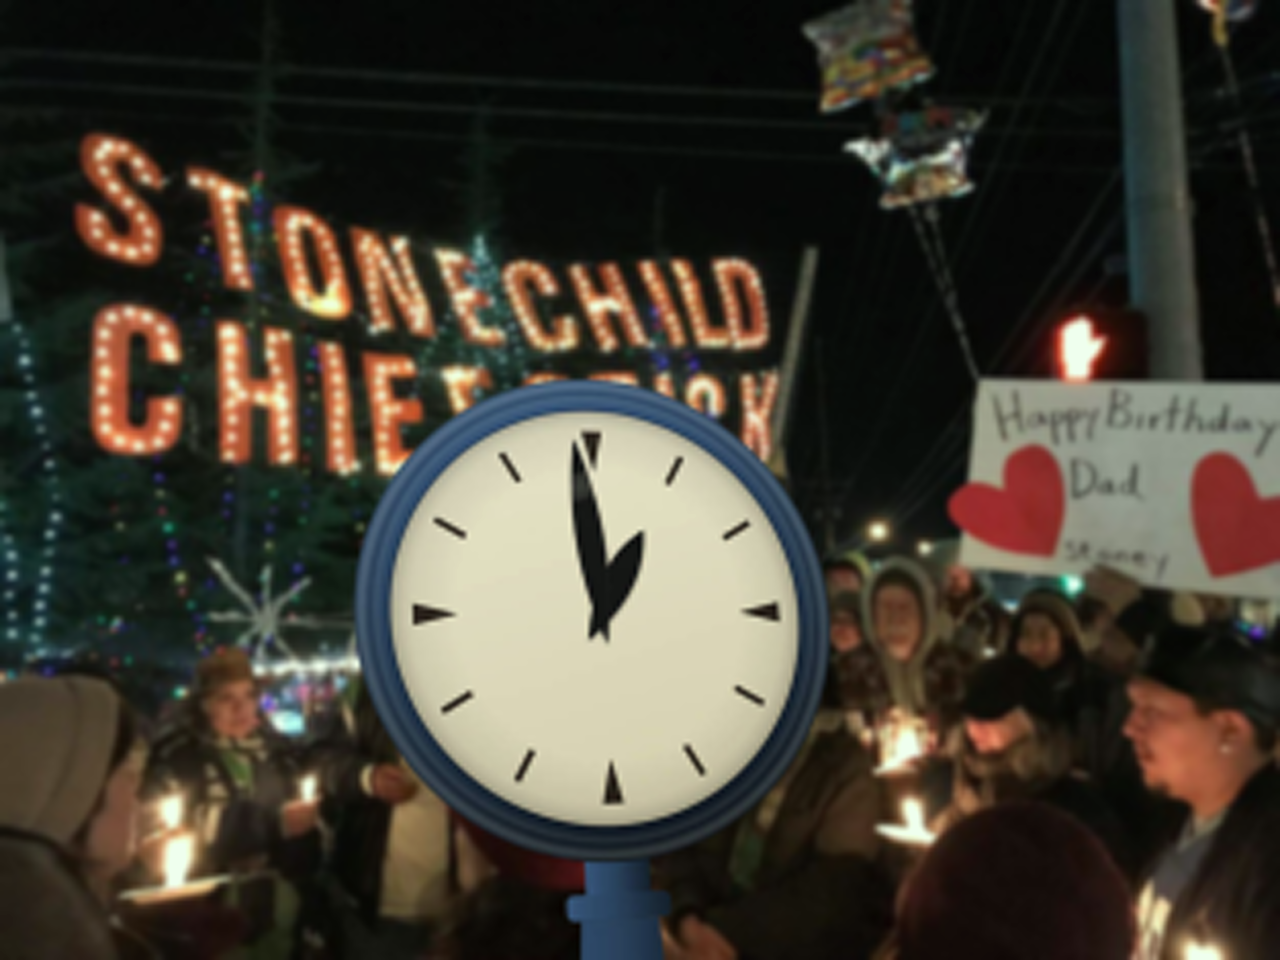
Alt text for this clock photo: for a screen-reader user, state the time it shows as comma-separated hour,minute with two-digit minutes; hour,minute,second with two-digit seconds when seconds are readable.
12,59
